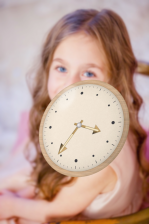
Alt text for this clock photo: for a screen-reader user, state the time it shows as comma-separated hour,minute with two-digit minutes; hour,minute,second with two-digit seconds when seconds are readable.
3,36
